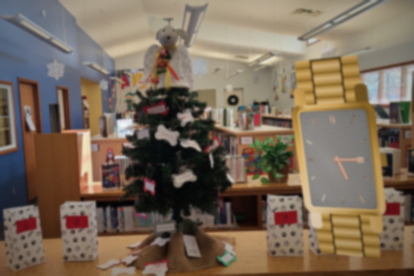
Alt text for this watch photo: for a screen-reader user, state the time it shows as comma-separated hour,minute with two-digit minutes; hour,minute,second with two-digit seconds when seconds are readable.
5,15
